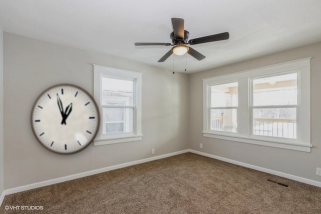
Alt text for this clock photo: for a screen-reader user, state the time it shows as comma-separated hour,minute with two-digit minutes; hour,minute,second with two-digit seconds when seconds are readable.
12,58
